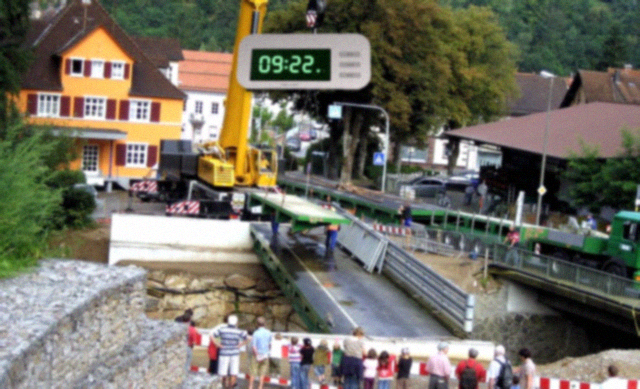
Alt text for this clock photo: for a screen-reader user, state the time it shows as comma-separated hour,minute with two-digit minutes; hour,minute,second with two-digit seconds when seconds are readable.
9,22
